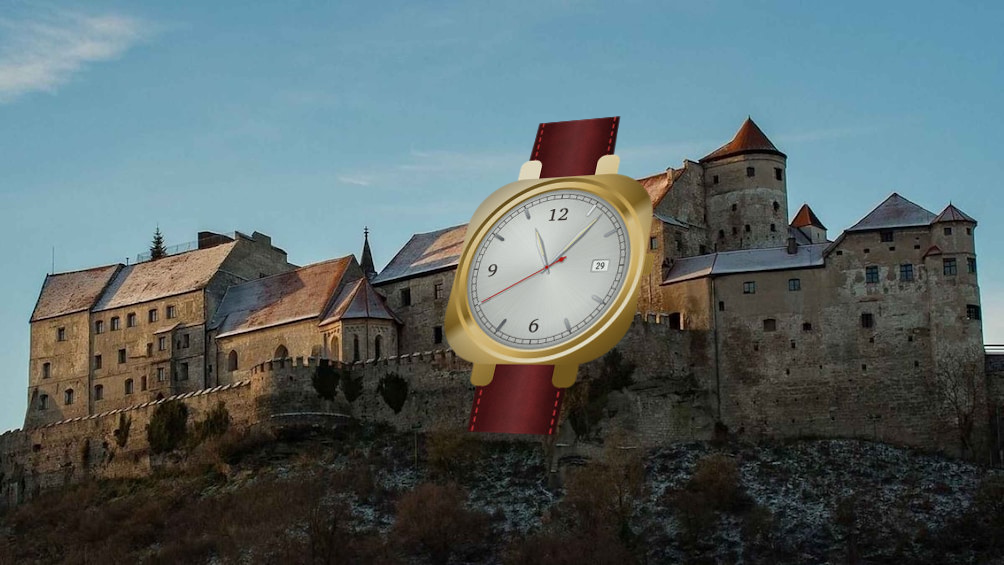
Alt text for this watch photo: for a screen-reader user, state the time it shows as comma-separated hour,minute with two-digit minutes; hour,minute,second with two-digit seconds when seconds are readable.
11,06,40
